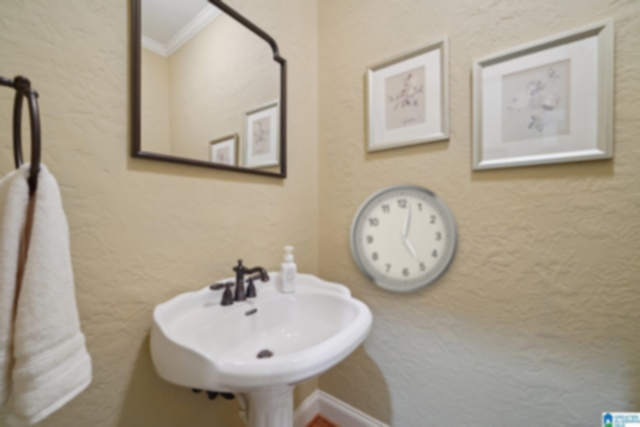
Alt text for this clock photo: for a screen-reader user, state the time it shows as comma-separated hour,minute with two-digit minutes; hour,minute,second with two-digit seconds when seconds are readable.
5,02
